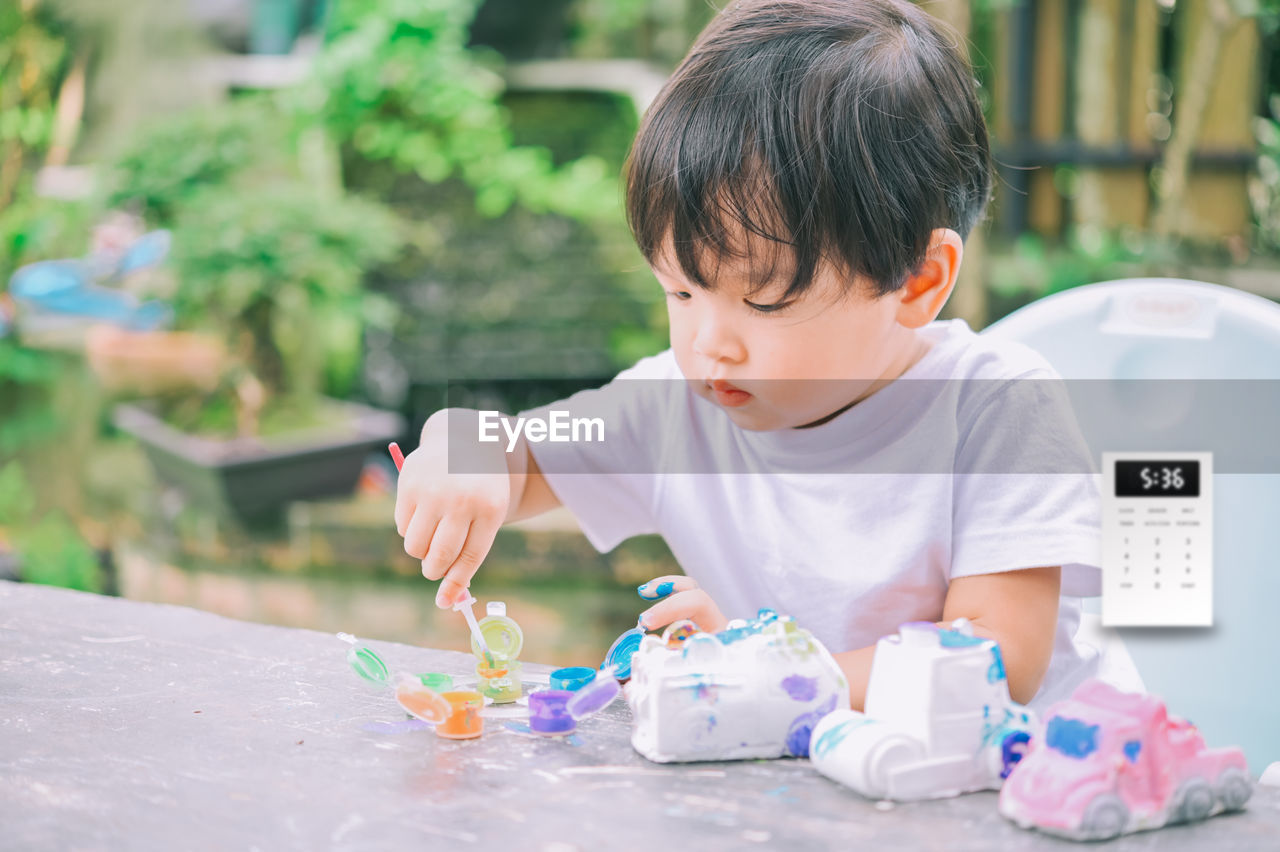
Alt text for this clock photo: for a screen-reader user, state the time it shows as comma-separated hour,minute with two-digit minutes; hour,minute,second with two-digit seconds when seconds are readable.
5,36
